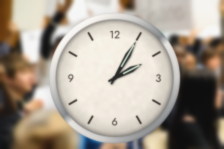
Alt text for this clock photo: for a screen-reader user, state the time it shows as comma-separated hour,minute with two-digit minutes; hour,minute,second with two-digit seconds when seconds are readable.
2,05
